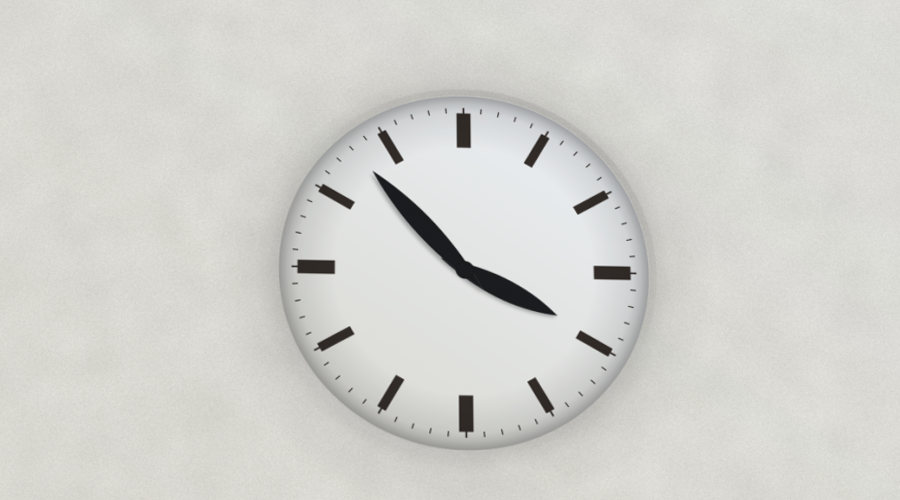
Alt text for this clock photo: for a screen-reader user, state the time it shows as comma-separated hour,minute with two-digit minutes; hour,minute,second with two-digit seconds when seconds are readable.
3,53
